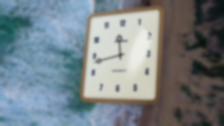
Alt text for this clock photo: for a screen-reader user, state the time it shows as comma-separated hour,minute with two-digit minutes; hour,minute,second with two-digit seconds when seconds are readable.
11,43
